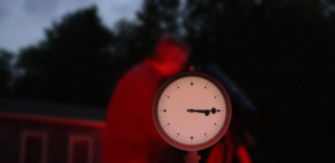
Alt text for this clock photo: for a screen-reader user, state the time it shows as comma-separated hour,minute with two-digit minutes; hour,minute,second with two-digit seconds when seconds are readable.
3,15
